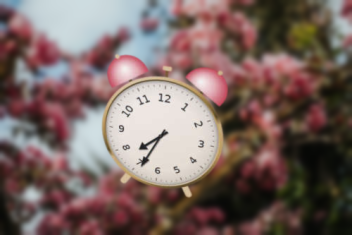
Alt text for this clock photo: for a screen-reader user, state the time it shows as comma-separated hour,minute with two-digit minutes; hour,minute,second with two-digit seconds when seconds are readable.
7,34
